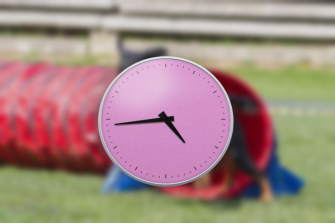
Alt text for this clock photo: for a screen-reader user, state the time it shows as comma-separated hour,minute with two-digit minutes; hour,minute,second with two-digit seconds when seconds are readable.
4,44
